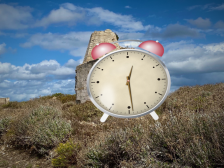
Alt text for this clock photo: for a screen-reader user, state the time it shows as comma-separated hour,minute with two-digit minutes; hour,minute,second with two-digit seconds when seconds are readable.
12,29
